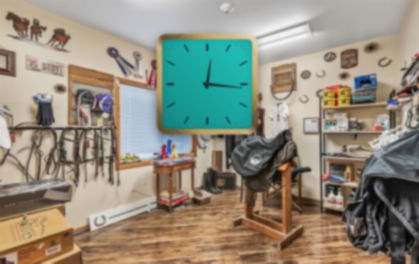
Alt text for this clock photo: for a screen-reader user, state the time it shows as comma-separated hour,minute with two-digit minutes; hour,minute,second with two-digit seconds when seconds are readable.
12,16
